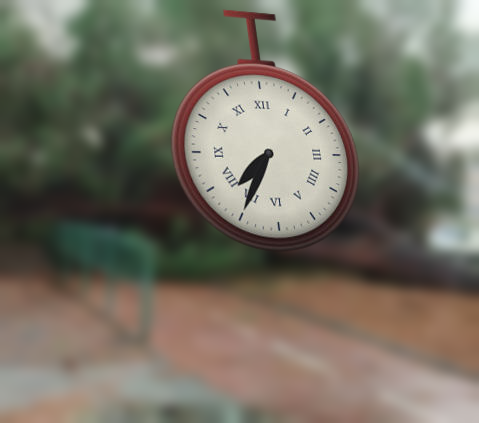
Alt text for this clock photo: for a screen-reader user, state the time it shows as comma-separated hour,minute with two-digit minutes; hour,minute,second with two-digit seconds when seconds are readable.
7,35
